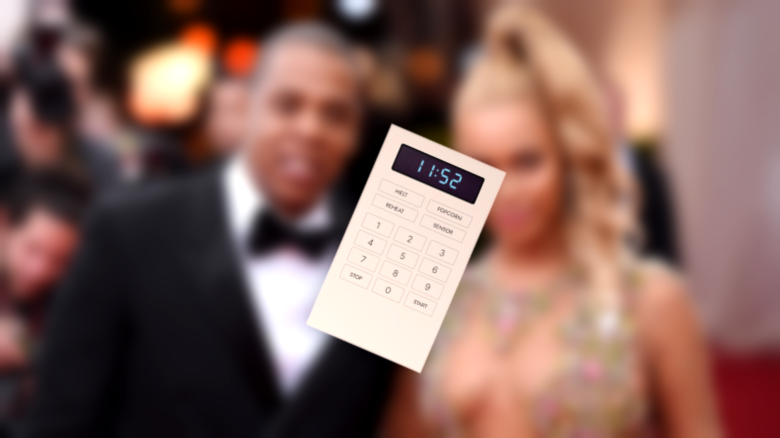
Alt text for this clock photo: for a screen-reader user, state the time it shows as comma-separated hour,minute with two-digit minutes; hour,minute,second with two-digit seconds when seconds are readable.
11,52
